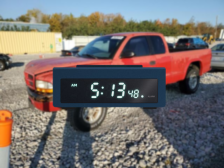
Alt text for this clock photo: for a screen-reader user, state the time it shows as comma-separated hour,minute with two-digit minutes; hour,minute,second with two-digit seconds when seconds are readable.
5,13,48
